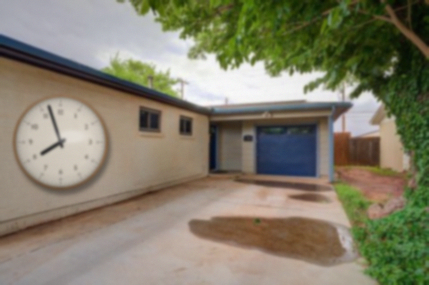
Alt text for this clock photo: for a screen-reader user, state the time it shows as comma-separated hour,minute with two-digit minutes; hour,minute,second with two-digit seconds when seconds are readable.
7,57
